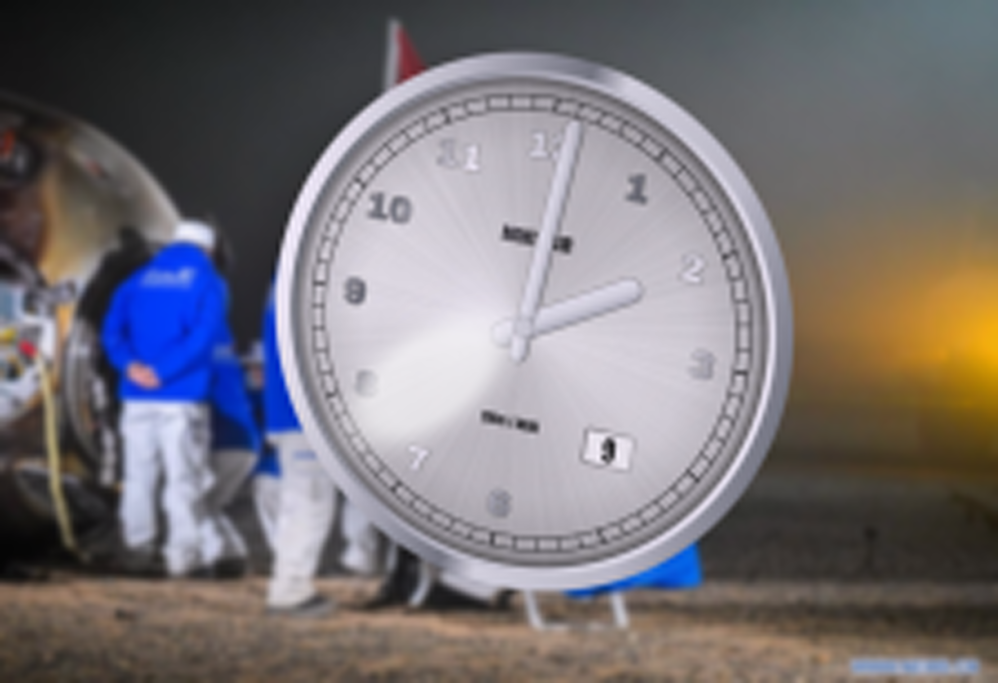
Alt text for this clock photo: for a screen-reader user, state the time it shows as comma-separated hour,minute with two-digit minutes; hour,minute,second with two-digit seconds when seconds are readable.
2,01
